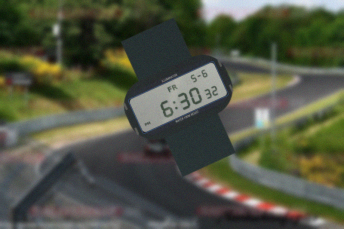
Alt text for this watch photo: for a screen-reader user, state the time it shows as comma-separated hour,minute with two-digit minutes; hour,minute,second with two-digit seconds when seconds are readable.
6,30,32
